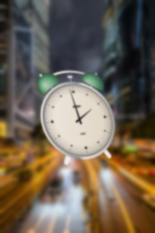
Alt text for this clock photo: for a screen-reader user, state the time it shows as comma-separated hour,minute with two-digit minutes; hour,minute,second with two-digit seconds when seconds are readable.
1,59
